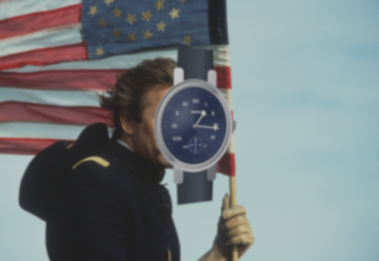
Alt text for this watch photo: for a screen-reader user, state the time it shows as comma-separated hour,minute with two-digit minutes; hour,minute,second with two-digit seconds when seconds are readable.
1,16
